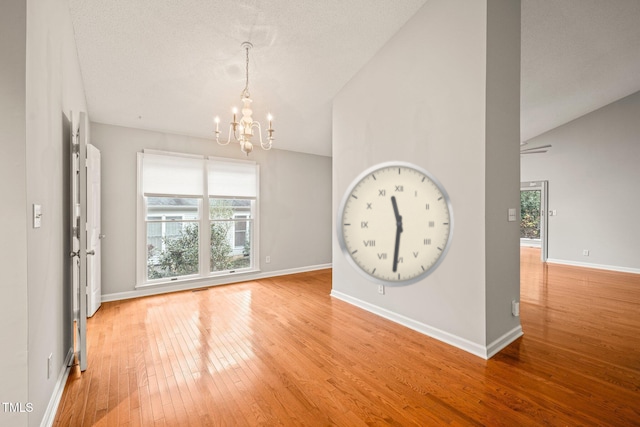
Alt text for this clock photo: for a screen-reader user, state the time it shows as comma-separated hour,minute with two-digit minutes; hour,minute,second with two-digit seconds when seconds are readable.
11,31
